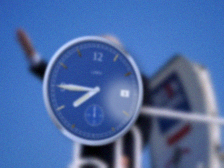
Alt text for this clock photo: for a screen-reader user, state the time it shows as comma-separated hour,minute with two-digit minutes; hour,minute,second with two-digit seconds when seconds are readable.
7,45
